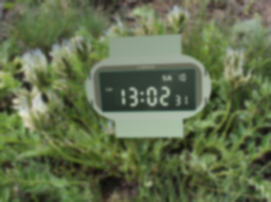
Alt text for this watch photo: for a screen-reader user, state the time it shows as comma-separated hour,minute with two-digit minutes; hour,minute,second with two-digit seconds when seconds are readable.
13,02
